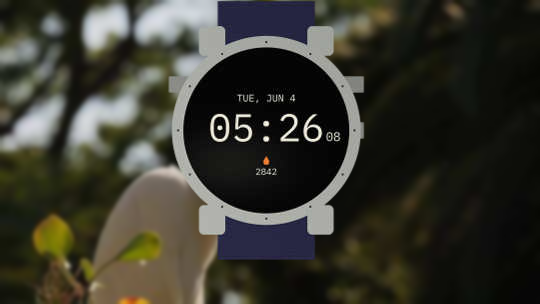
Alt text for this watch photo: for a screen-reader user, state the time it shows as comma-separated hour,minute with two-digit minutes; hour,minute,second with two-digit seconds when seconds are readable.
5,26,08
